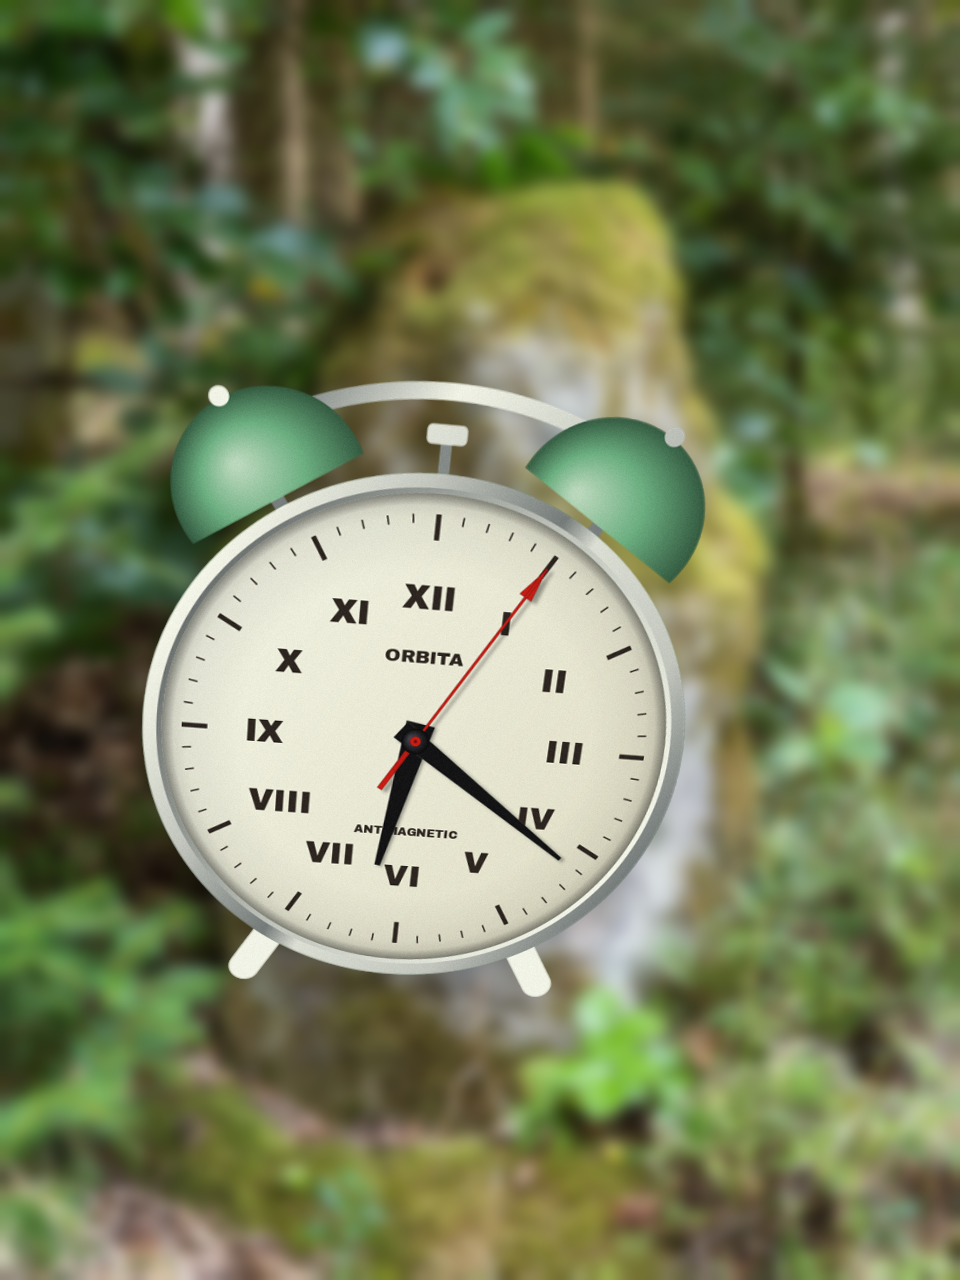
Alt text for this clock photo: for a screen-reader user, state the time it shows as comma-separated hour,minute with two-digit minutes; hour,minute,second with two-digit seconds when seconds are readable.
6,21,05
